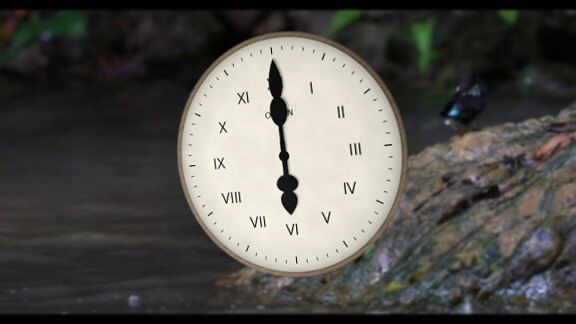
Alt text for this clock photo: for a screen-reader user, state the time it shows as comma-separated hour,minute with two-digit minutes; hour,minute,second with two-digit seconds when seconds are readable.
6,00
